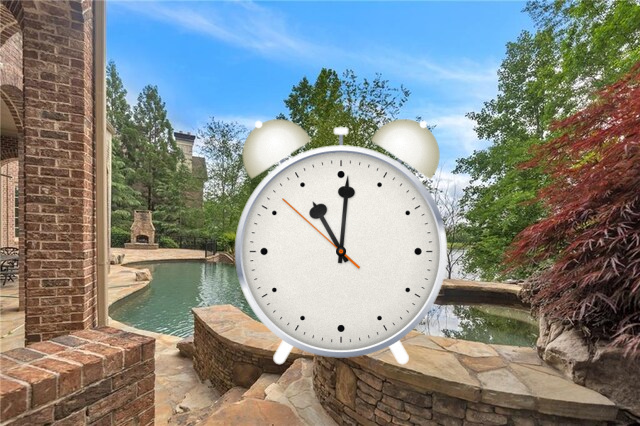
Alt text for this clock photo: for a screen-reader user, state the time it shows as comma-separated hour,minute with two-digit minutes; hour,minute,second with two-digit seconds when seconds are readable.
11,00,52
